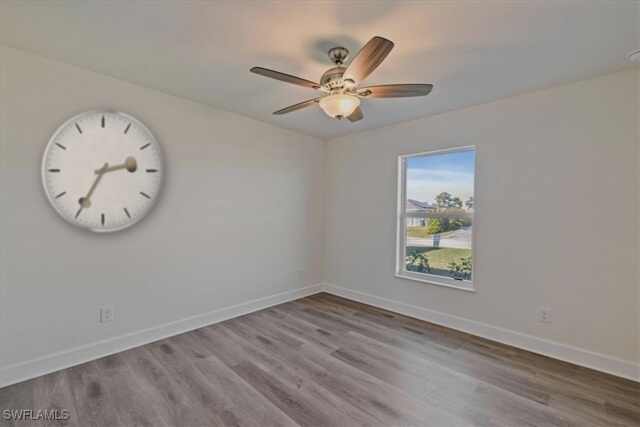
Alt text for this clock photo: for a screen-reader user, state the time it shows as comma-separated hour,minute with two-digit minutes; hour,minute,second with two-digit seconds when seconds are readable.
2,35
